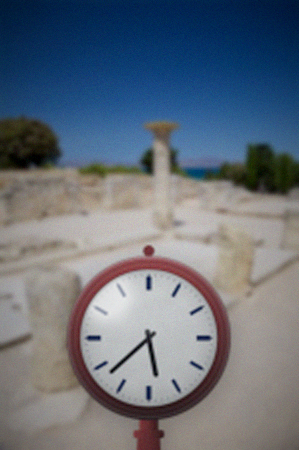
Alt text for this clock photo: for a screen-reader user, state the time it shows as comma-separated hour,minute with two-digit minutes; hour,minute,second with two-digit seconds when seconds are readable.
5,38
